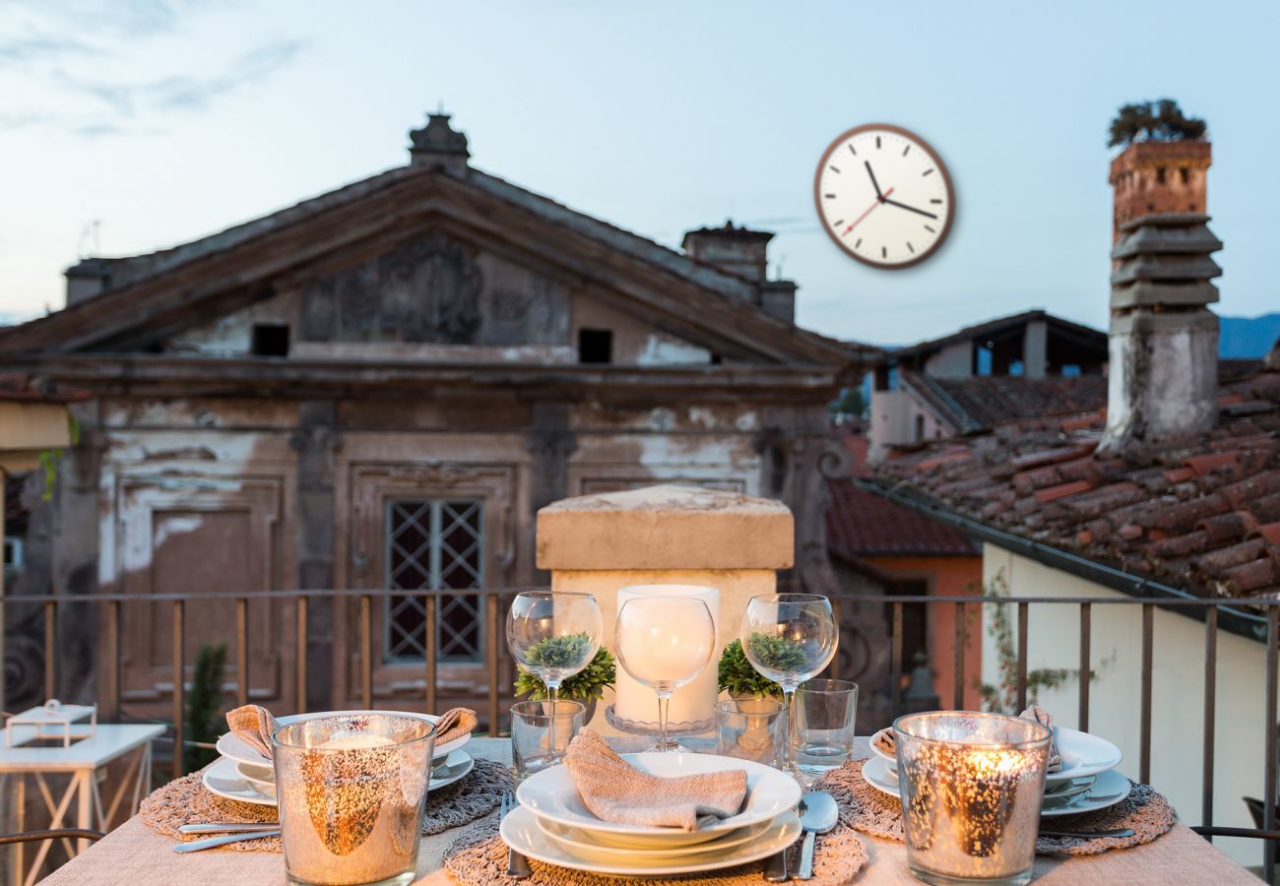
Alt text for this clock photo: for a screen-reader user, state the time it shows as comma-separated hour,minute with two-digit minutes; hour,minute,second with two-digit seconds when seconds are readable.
11,17,38
